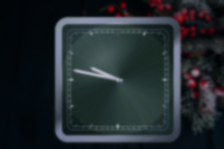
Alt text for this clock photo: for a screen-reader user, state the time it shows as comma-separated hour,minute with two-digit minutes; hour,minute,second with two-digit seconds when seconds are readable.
9,47
